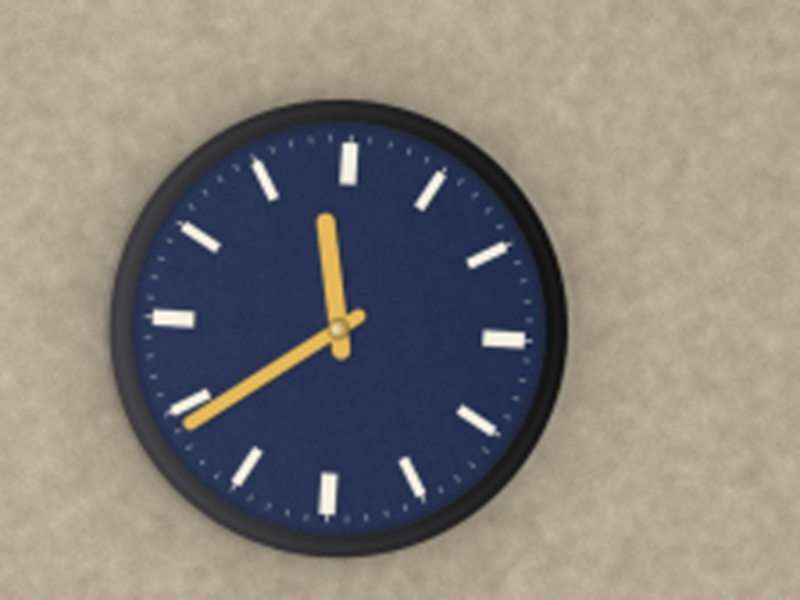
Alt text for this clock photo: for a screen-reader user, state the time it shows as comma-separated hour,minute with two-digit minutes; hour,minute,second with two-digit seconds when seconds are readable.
11,39
